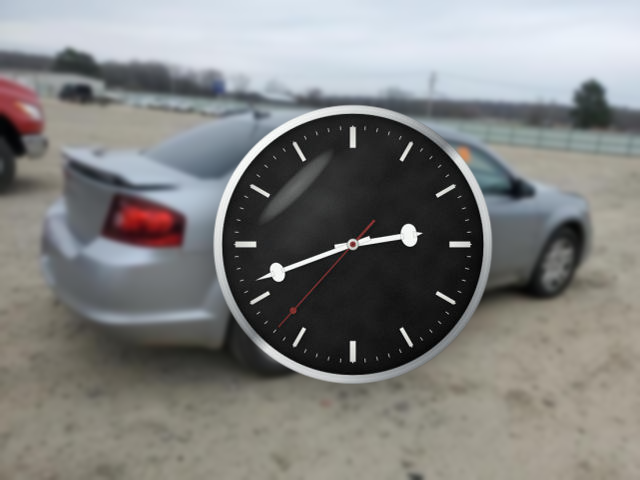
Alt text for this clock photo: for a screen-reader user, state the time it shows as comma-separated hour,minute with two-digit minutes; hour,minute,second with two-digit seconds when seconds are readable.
2,41,37
